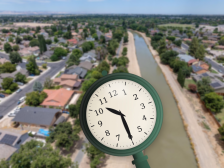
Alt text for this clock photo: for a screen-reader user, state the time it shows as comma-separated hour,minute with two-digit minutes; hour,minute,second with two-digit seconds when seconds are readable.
10,30
